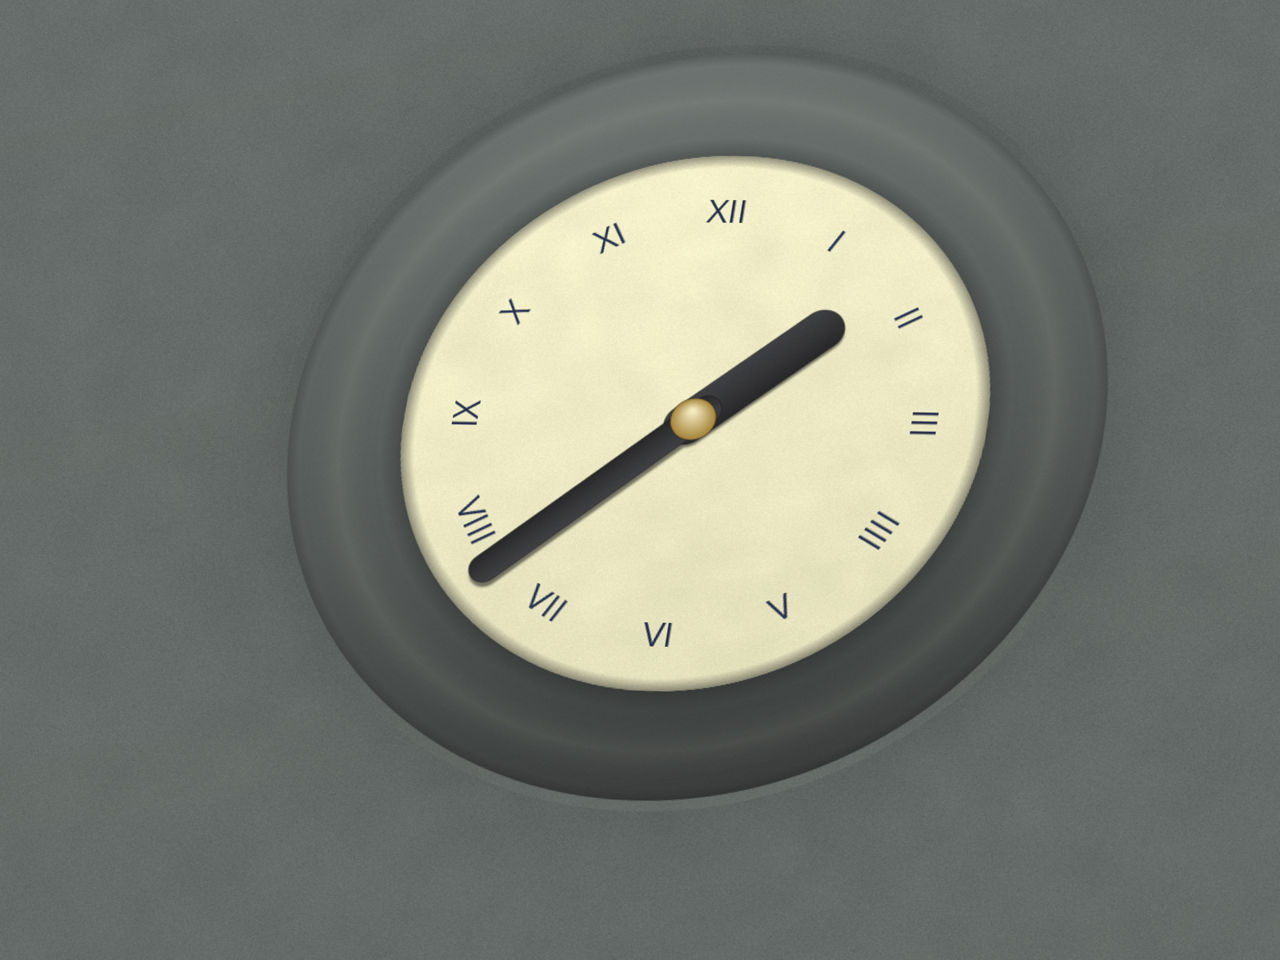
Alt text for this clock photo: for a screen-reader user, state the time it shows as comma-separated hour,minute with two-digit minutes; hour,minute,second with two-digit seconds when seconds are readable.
1,38
